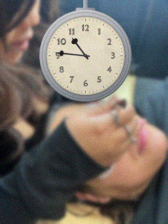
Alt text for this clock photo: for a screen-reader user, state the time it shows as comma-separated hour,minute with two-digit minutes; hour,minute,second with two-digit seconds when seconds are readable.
10,46
